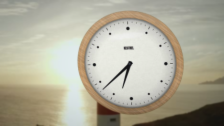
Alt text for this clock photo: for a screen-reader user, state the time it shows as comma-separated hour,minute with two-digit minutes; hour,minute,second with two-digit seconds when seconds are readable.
6,38
